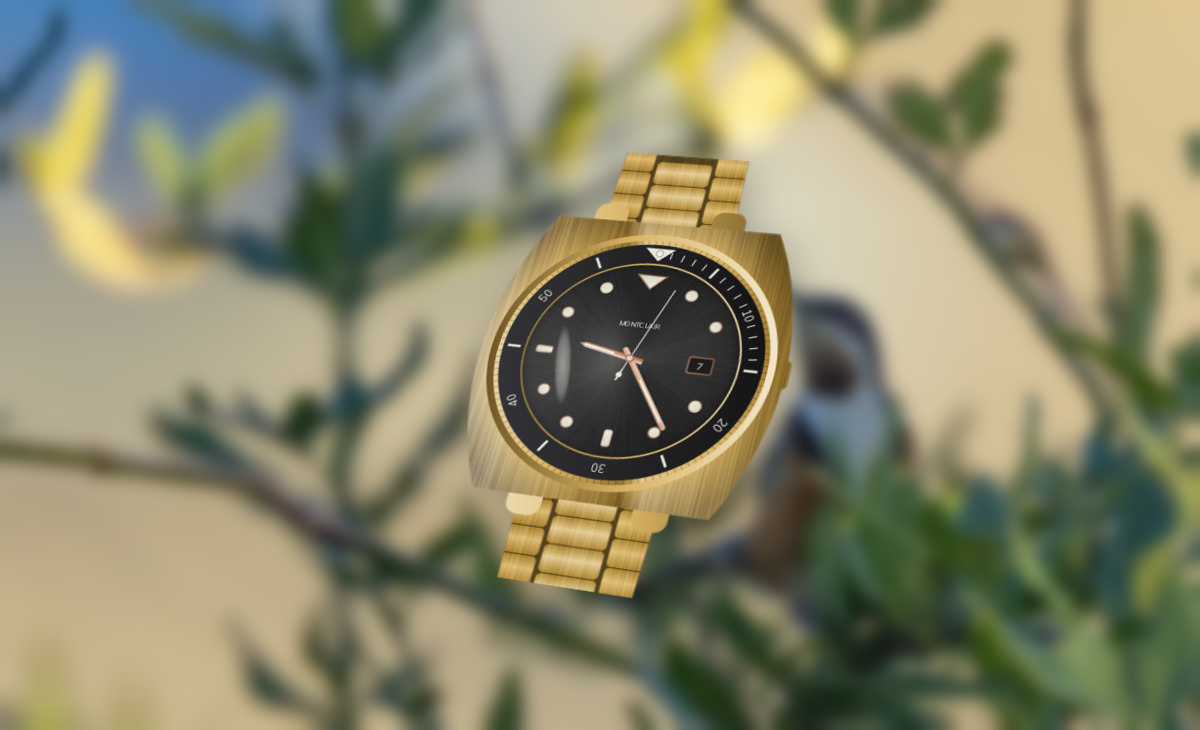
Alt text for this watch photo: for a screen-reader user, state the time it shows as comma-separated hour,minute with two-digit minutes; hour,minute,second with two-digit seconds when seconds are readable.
9,24,03
